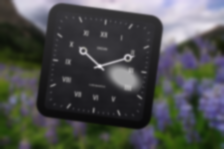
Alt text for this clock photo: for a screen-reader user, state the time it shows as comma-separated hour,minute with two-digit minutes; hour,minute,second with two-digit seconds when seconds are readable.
10,11
